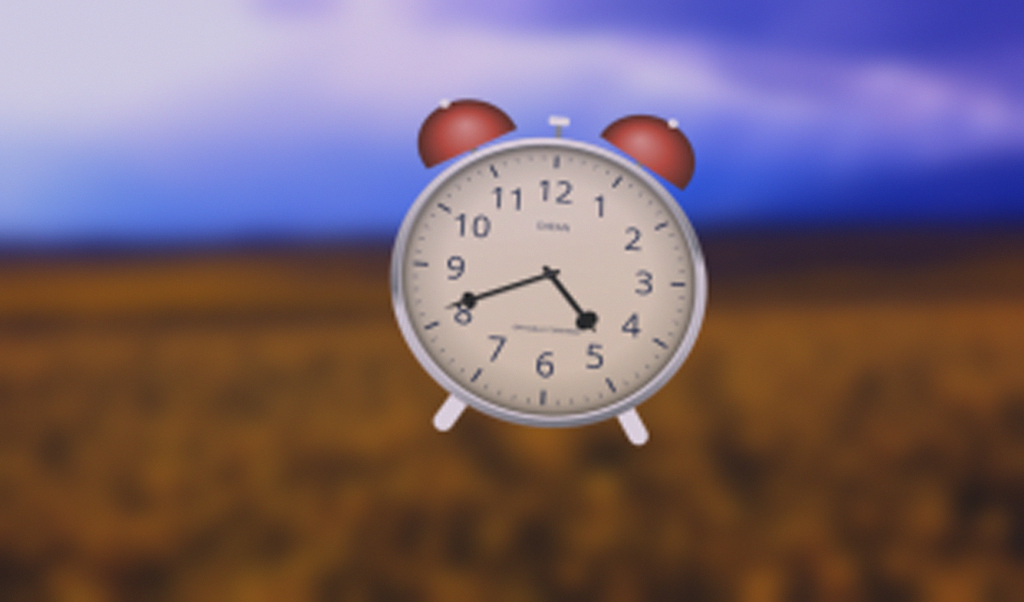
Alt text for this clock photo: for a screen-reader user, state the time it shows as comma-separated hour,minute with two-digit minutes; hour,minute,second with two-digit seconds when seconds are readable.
4,41
